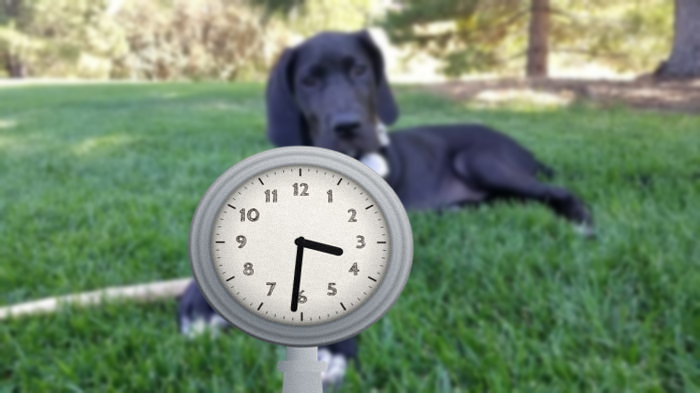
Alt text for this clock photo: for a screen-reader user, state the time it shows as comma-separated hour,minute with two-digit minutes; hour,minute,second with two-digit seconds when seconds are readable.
3,31
